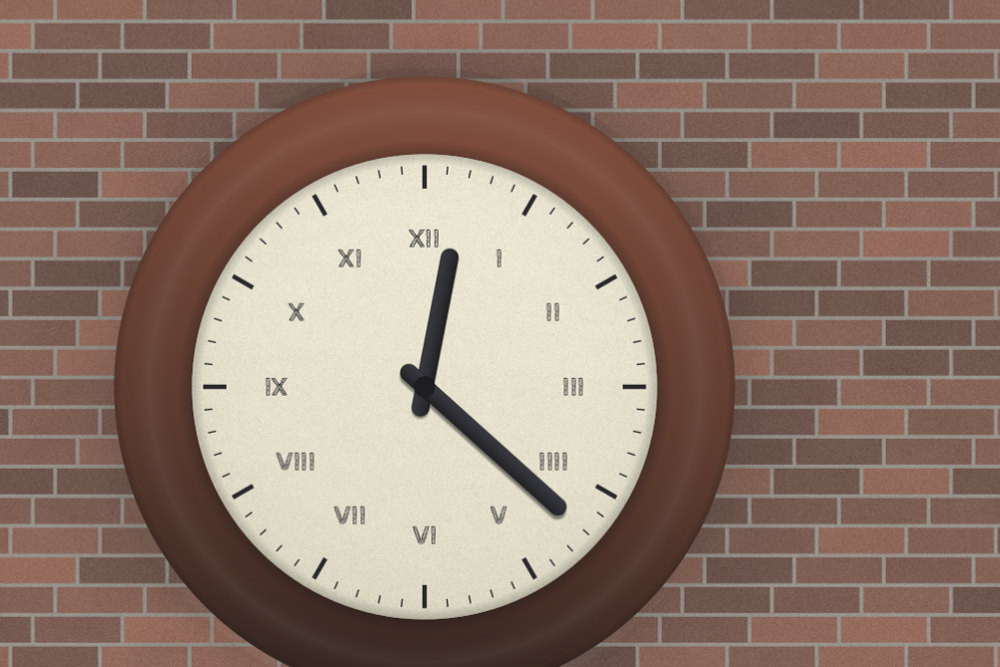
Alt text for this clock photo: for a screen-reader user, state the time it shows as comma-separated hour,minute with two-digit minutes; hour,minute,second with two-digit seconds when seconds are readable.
12,22
